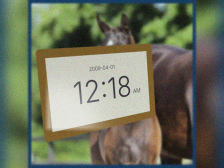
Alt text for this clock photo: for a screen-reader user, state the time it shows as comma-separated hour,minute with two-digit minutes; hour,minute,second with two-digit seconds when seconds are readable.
12,18
